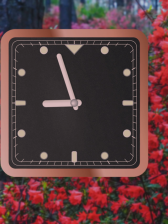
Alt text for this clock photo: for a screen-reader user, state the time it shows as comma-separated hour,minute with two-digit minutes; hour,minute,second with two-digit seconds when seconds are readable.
8,57
